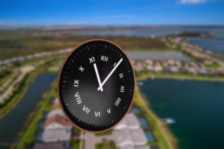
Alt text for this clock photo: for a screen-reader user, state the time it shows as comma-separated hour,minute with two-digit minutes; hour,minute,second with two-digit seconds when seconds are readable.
11,06
